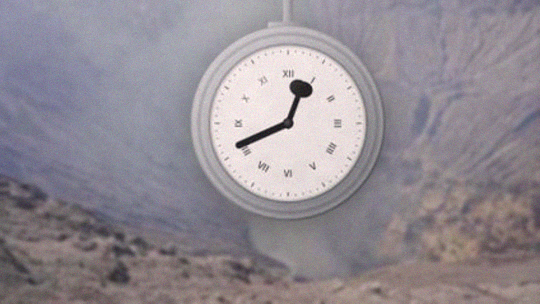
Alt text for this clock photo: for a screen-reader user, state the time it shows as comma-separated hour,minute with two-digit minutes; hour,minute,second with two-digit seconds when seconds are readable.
12,41
